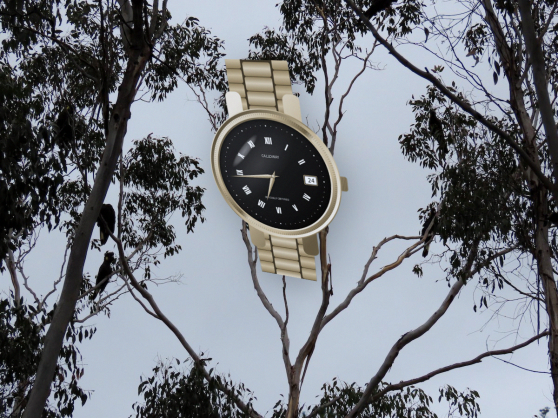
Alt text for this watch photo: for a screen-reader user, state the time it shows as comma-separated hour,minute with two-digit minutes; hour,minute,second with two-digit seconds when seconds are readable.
6,44
